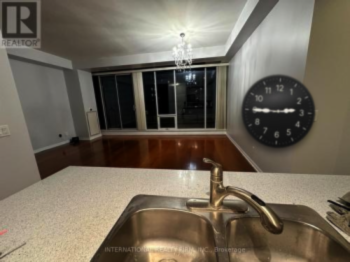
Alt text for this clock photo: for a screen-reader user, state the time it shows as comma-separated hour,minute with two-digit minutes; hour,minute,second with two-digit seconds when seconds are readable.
2,45
